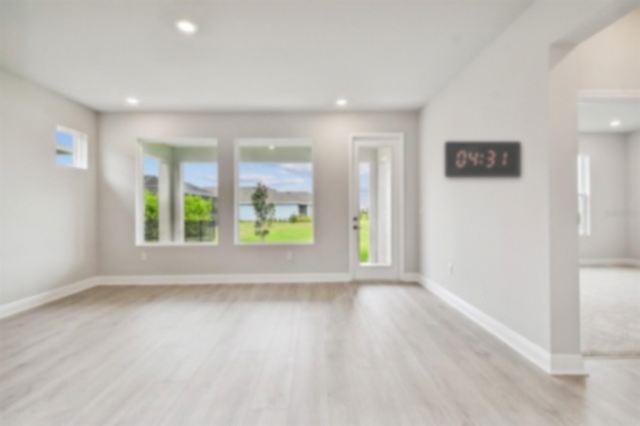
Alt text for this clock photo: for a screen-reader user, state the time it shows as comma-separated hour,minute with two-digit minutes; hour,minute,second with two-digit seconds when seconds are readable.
4,31
